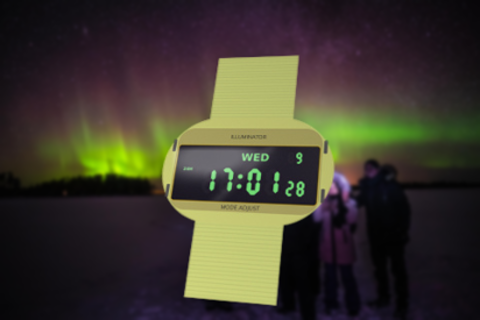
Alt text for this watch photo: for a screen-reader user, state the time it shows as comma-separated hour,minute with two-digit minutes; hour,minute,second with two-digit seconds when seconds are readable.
17,01,28
